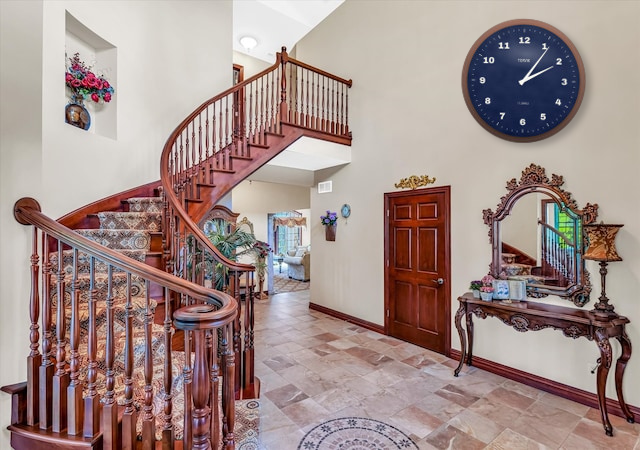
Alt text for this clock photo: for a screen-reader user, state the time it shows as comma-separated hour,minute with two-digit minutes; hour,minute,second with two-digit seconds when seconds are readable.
2,06
